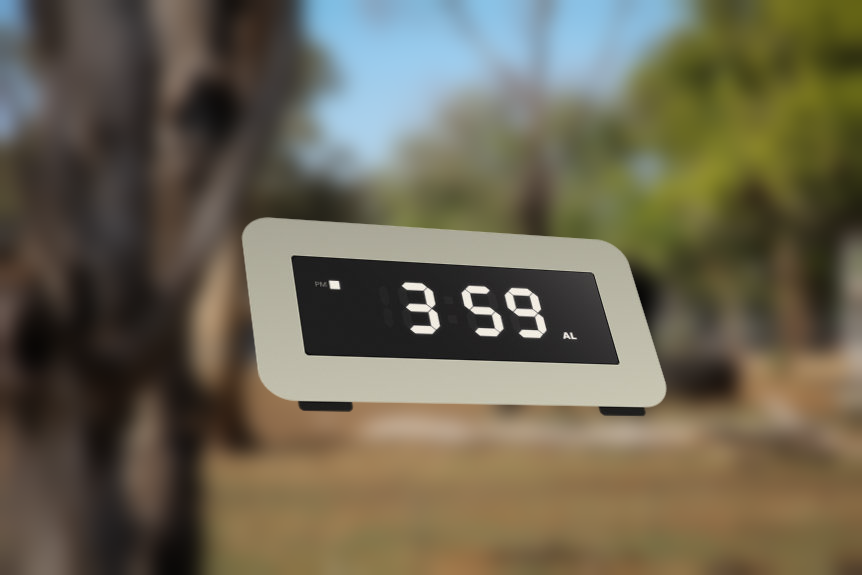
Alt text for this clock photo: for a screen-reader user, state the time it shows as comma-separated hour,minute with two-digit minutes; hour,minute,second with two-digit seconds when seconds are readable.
3,59
